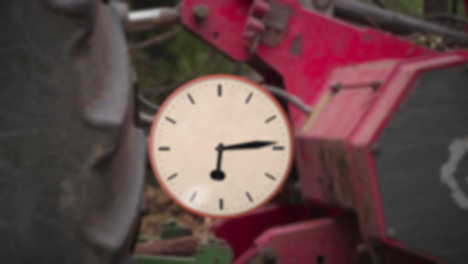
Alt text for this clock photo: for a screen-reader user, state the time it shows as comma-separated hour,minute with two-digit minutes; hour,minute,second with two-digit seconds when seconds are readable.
6,14
